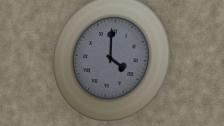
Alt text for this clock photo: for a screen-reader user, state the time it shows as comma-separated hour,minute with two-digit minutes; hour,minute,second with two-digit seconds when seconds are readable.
3,59
